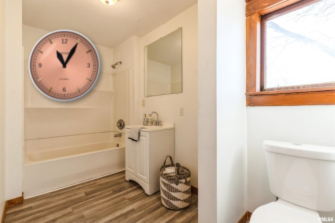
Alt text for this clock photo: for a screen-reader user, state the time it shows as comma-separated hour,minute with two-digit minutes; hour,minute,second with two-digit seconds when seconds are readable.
11,05
